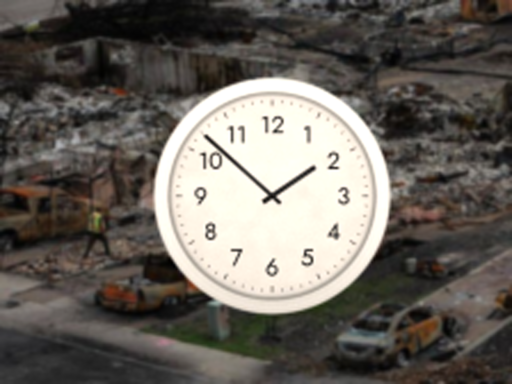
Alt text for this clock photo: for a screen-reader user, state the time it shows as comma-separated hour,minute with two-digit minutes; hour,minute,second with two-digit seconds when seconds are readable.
1,52
